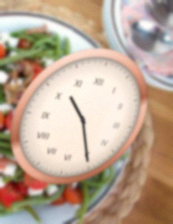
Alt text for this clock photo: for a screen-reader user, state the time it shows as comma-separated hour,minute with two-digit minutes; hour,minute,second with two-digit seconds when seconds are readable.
10,25
